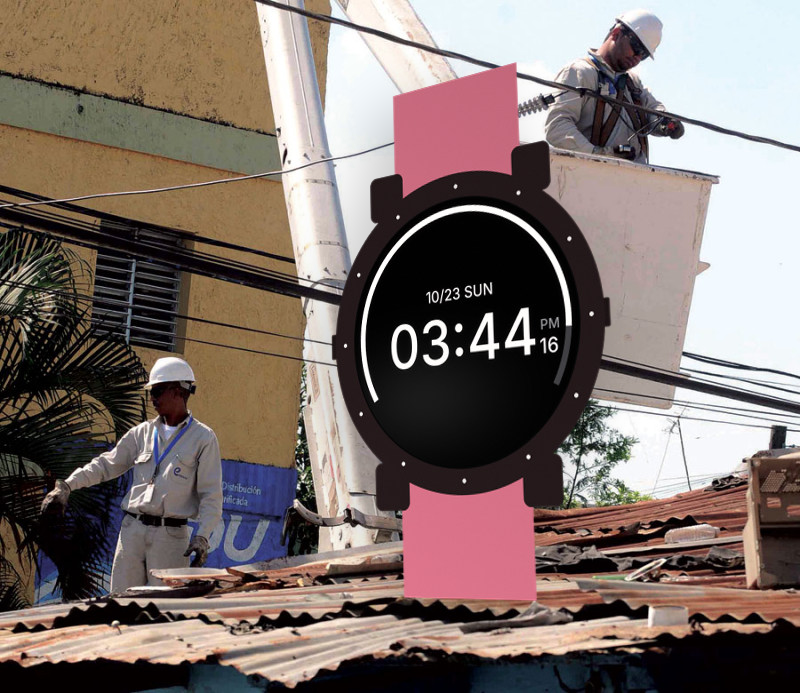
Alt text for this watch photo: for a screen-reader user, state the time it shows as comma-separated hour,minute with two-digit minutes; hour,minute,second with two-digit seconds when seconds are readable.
3,44,16
